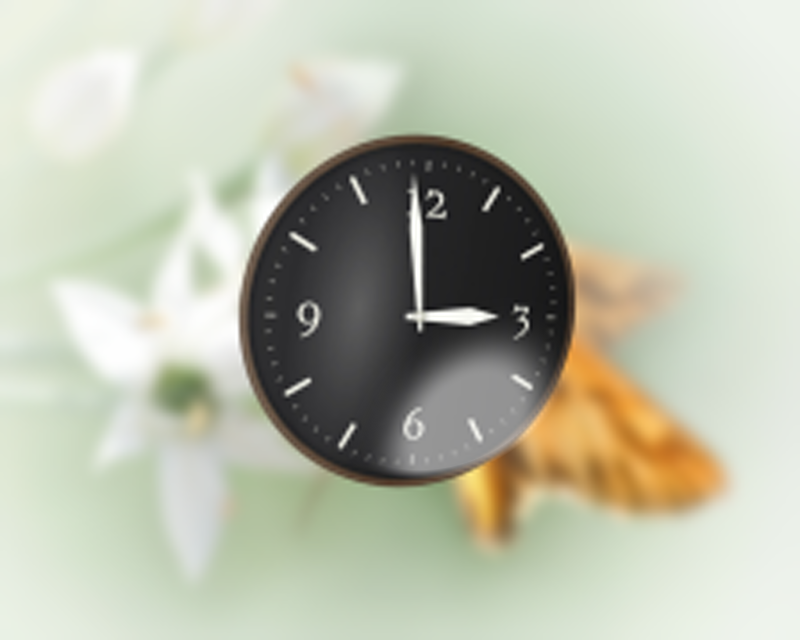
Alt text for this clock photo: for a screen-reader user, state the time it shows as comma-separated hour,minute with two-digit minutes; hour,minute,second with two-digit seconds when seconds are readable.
2,59
